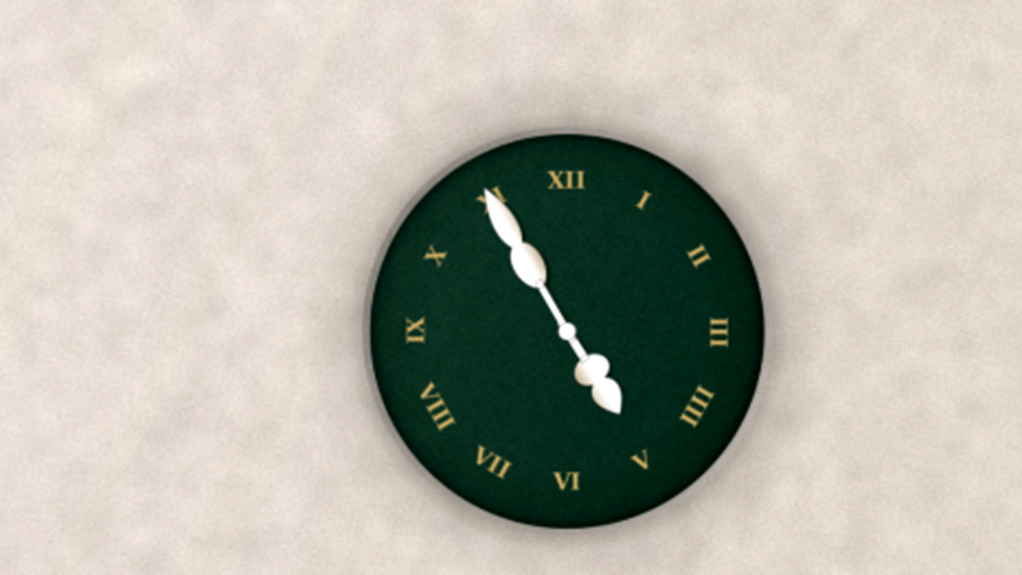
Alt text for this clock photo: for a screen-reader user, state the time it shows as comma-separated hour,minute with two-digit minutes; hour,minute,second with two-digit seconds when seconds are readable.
4,55
